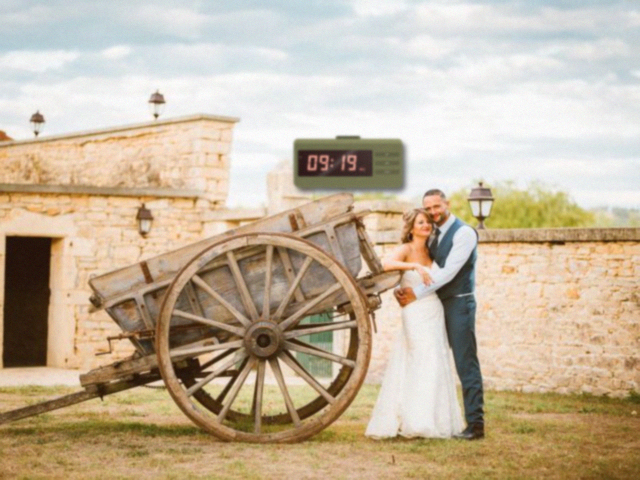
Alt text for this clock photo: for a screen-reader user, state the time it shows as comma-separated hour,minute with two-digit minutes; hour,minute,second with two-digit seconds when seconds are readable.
9,19
